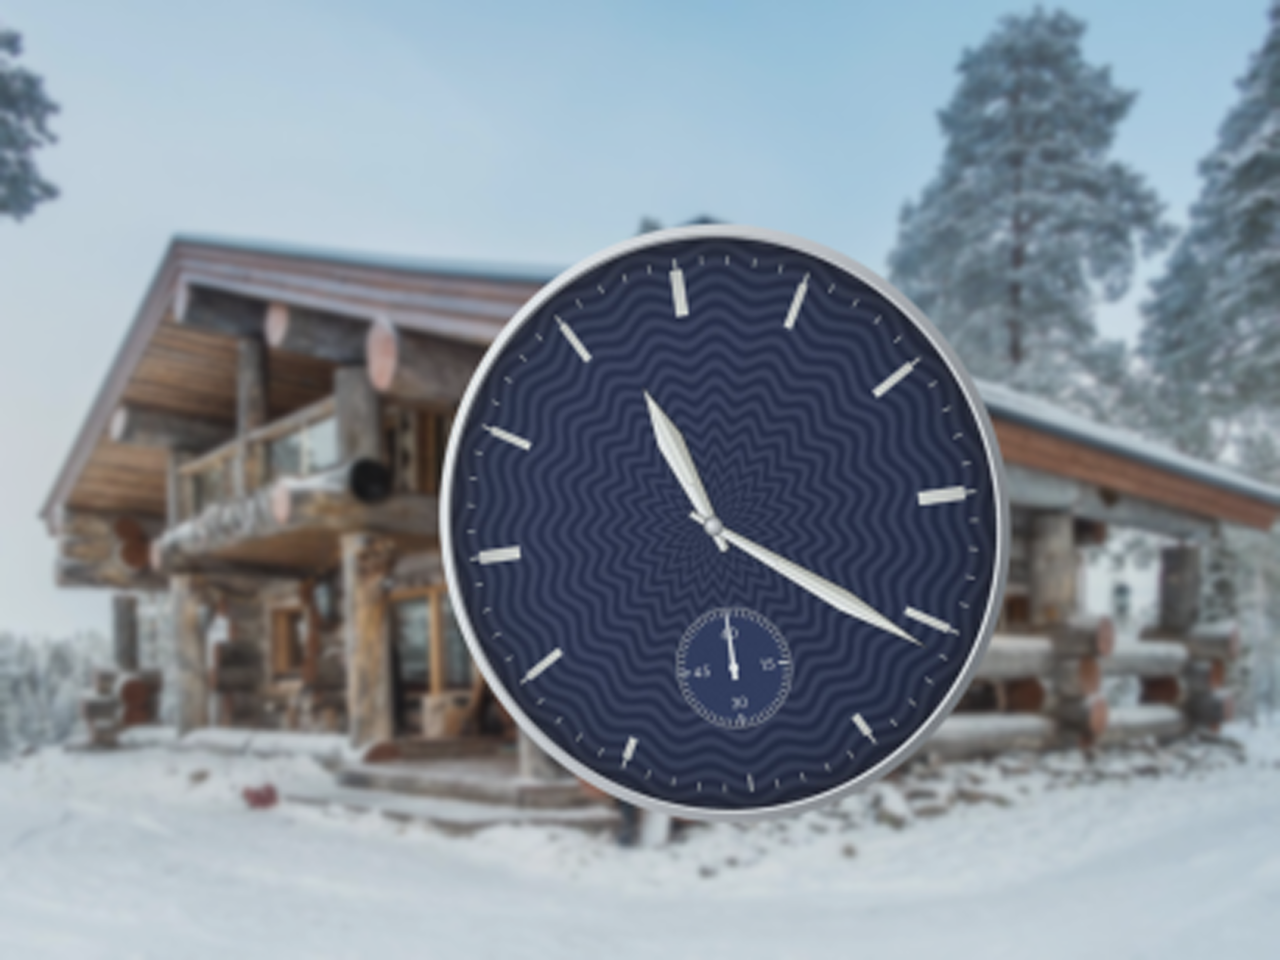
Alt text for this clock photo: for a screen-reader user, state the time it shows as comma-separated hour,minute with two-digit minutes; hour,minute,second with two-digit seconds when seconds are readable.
11,21
